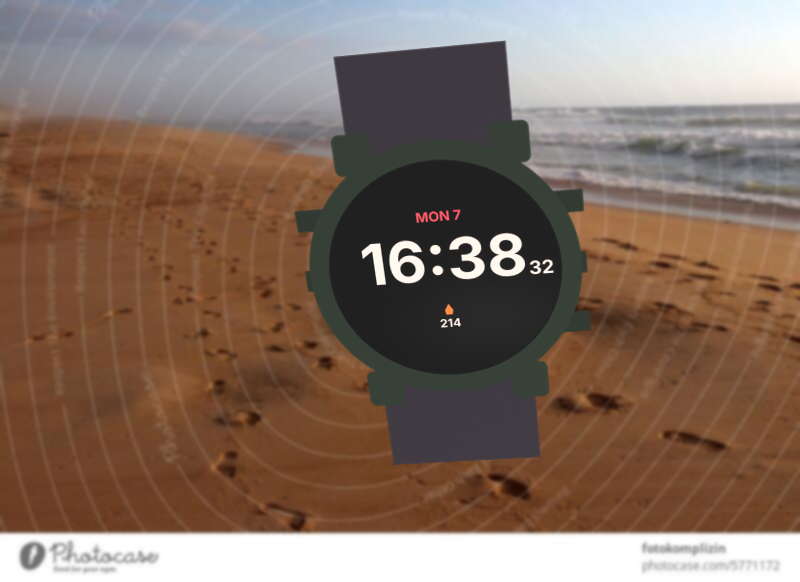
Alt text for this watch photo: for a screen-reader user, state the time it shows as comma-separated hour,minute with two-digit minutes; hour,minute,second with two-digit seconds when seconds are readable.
16,38,32
